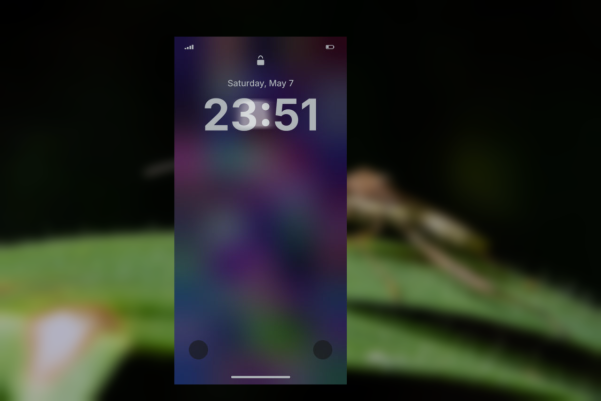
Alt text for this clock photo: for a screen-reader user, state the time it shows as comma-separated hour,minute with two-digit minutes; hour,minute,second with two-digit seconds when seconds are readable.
23,51
